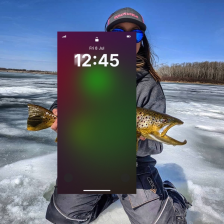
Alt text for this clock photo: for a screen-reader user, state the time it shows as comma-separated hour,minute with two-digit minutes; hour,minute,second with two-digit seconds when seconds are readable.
12,45
